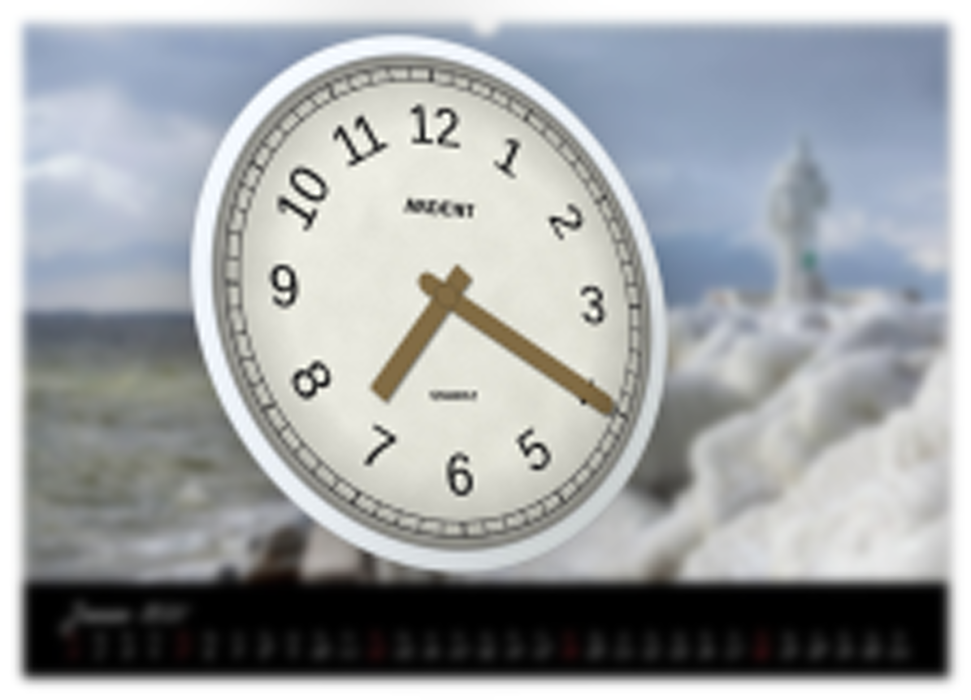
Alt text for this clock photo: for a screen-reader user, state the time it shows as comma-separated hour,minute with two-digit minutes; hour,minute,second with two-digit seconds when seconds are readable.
7,20
